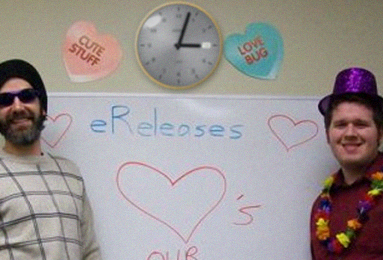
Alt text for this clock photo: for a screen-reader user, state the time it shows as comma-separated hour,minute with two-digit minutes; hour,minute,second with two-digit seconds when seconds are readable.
3,03
